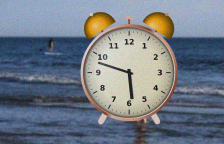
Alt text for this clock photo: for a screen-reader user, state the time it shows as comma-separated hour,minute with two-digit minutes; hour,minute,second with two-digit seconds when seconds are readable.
5,48
